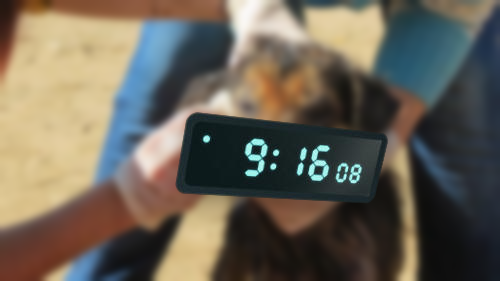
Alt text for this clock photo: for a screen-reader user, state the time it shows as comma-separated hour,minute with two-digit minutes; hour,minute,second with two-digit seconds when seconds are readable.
9,16,08
